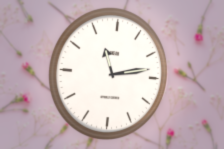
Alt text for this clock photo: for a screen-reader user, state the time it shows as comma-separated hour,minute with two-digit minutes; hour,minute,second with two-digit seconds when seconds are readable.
11,13
